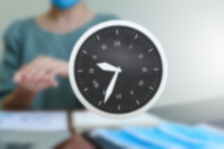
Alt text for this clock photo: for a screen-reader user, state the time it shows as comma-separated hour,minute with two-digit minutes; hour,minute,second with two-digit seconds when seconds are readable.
9,34
